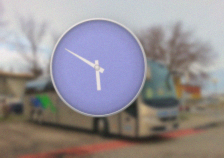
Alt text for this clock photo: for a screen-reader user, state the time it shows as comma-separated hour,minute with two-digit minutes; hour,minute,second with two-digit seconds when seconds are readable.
5,50
